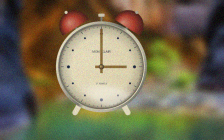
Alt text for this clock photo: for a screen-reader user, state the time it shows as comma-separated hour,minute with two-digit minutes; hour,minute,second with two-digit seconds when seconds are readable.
3,00
